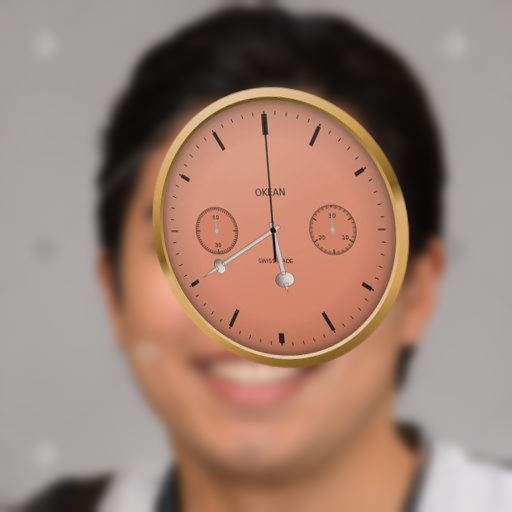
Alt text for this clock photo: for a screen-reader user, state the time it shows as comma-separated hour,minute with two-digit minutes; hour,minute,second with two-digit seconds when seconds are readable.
5,40
